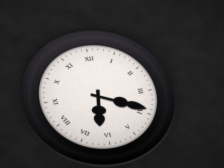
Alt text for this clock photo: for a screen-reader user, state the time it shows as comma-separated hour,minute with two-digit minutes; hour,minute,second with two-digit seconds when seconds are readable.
6,19
